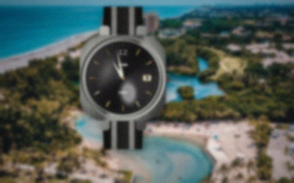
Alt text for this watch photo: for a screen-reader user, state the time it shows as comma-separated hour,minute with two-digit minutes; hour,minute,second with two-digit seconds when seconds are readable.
10,58
